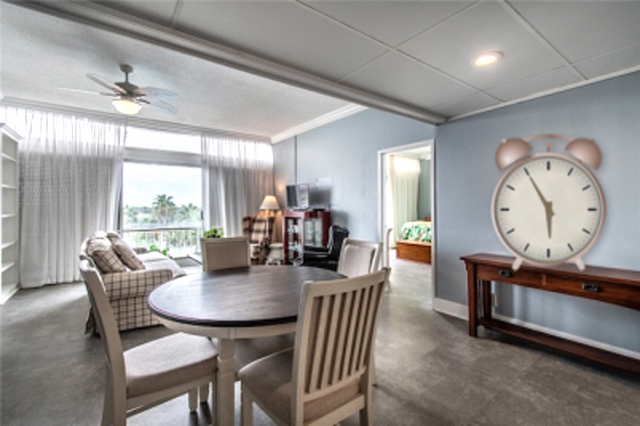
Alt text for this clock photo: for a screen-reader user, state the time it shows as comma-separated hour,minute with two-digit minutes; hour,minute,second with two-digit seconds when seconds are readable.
5,55
